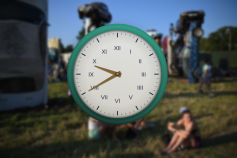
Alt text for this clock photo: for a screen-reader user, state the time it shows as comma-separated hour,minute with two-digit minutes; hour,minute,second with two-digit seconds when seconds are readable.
9,40
